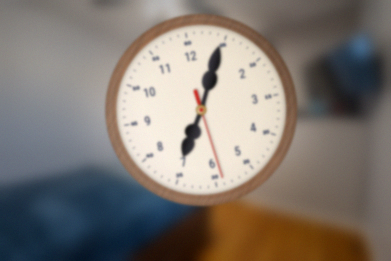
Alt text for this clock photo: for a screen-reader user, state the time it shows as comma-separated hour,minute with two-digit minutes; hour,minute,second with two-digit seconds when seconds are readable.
7,04,29
